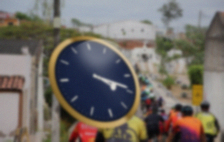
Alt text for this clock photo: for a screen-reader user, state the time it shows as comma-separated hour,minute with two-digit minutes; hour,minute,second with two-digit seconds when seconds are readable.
4,19
